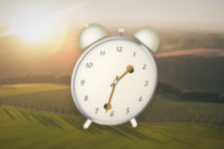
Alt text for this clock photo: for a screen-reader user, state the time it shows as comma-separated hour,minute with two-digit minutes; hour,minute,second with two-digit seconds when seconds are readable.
1,32
